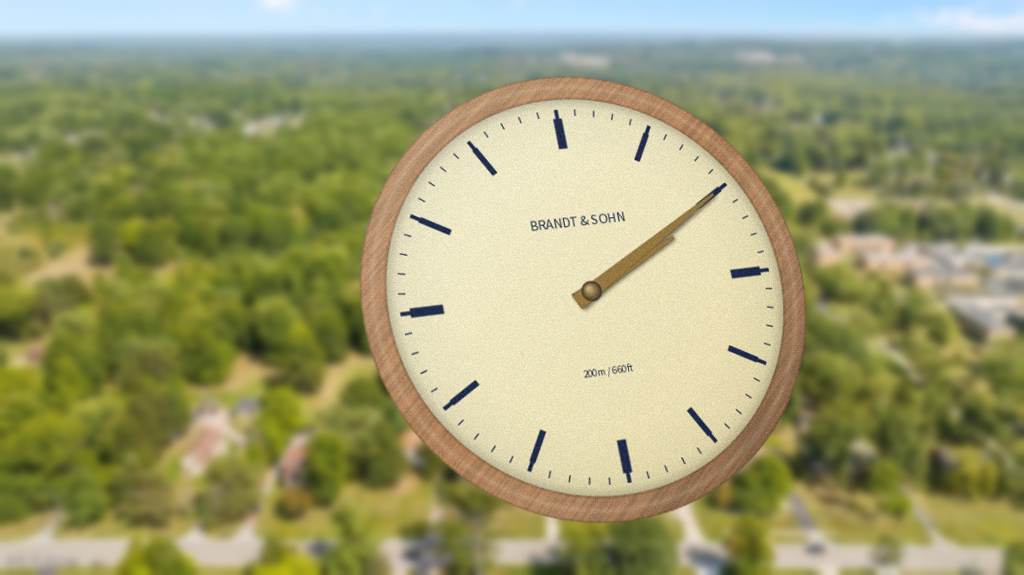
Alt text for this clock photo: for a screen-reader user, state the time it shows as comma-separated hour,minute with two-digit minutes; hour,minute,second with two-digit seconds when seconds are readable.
2,10
